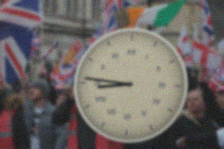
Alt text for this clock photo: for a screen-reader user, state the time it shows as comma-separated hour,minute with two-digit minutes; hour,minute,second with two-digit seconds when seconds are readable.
8,46
